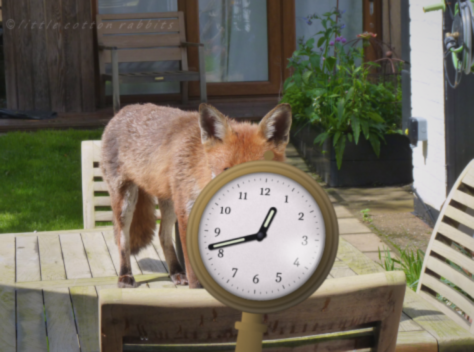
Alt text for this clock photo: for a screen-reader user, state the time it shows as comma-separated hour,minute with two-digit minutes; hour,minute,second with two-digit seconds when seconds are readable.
12,42
